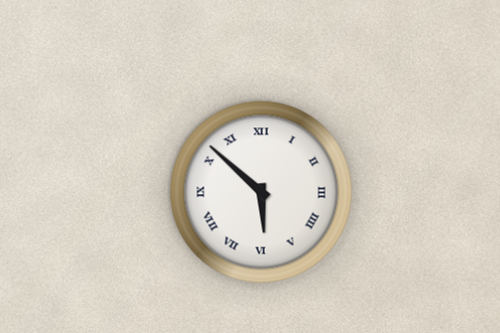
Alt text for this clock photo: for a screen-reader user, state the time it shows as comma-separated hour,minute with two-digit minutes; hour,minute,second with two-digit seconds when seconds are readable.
5,52
